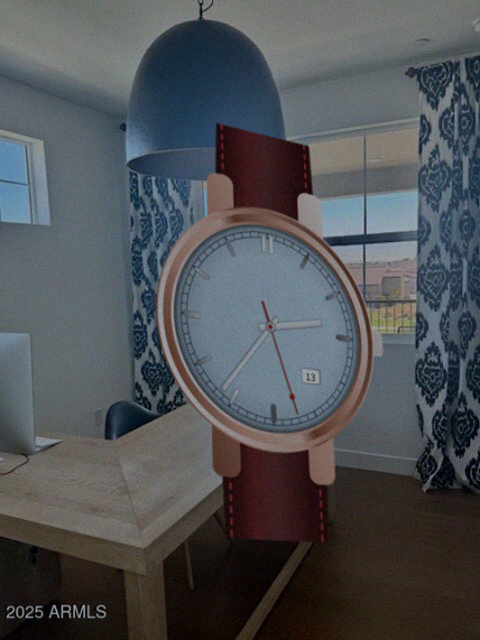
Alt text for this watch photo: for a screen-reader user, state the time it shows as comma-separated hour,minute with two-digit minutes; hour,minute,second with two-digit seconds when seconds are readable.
2,36,27
